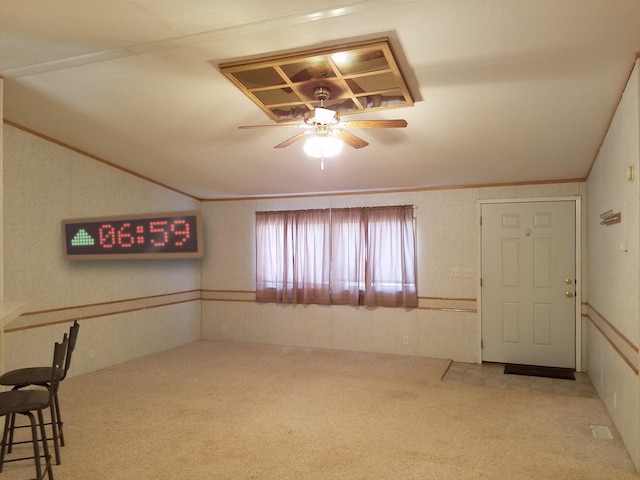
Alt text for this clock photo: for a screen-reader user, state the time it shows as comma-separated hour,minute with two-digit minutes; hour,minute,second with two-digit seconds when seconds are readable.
6,59
